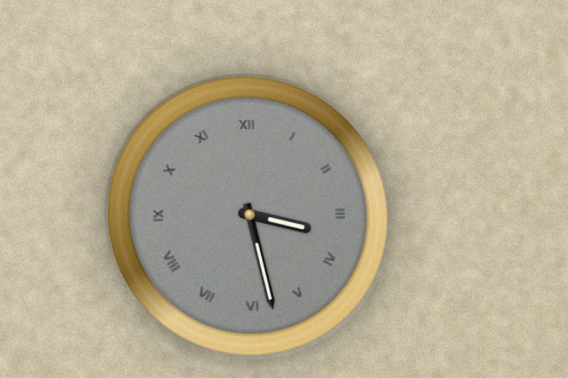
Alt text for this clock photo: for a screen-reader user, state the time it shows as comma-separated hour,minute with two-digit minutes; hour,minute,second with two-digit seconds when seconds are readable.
3,28
